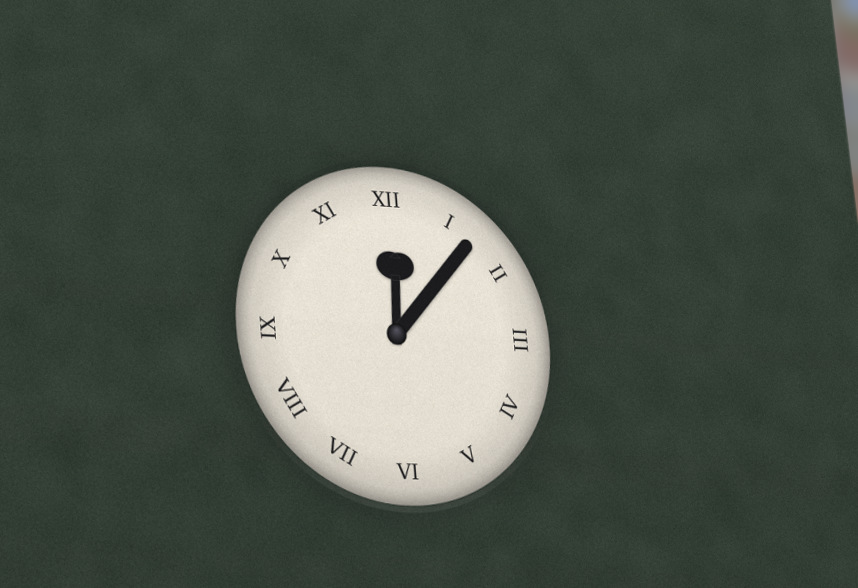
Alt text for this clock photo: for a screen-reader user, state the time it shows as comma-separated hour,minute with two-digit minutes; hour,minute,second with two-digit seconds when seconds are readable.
12,07
